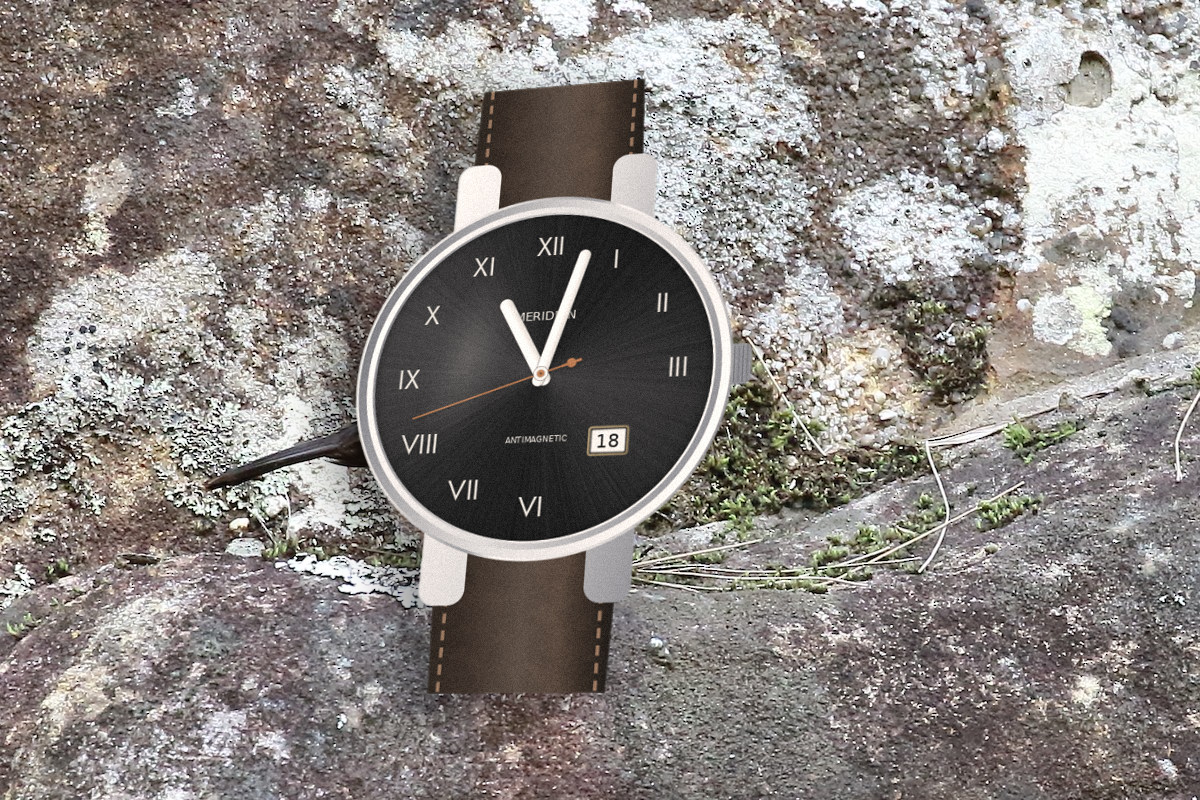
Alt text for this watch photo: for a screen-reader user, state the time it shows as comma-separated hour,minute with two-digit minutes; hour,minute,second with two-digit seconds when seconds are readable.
11,02,42
